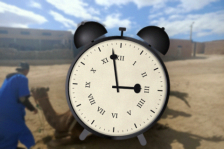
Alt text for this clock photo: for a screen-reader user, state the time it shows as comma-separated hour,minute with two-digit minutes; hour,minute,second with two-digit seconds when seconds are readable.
2,58
